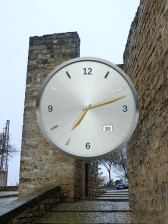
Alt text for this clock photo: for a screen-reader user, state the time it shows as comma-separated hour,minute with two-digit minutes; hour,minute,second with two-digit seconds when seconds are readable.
7,12
